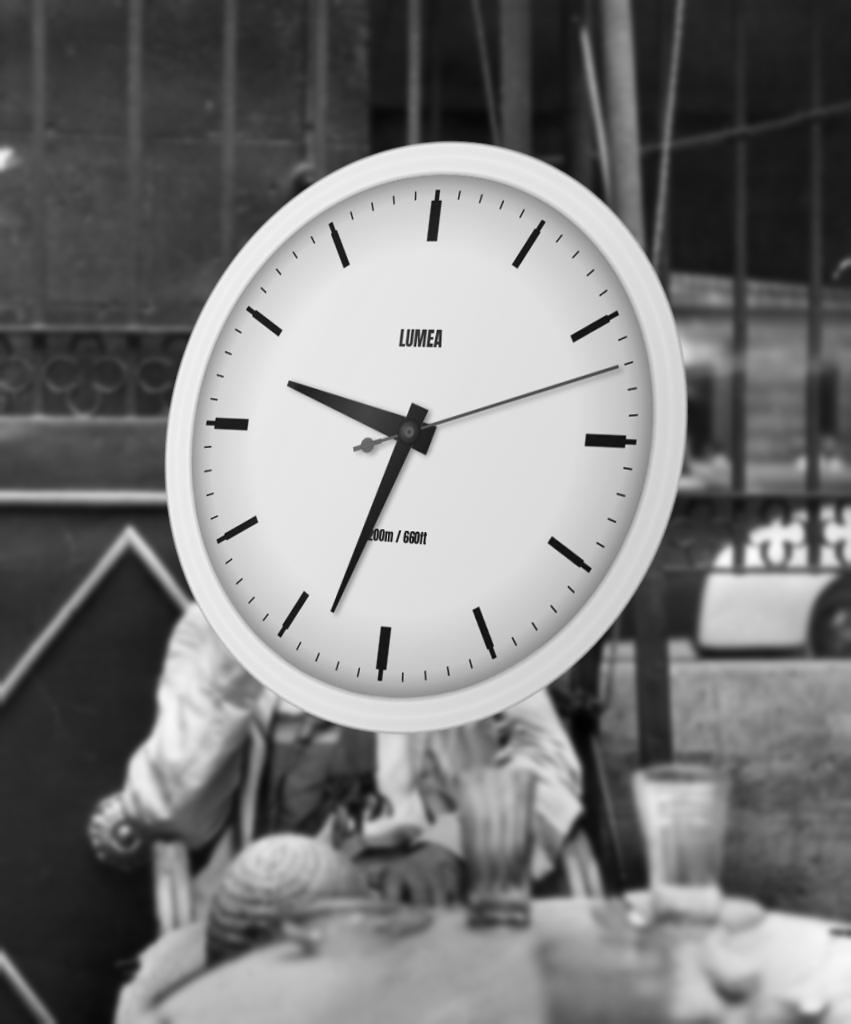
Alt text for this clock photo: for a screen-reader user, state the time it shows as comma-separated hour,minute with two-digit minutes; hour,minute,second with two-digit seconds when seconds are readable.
9,33,12
